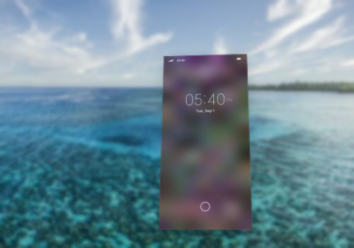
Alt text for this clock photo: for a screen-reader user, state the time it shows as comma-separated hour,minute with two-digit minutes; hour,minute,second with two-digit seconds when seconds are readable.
5,40
